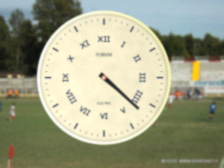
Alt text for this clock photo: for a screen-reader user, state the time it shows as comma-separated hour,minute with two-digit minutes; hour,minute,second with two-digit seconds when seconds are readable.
4,22
